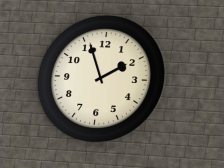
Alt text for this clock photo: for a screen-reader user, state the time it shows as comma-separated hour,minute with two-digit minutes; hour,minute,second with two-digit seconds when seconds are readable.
1,56
